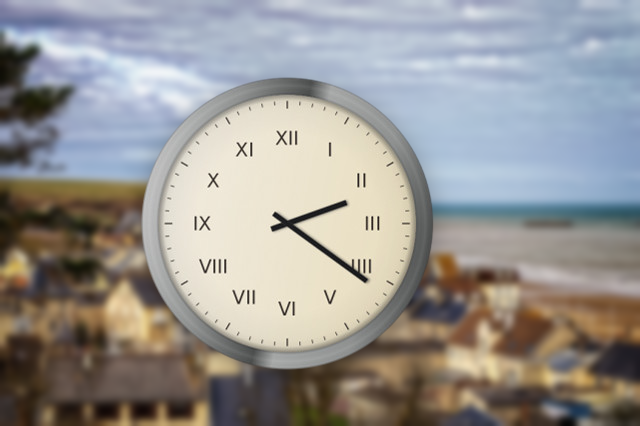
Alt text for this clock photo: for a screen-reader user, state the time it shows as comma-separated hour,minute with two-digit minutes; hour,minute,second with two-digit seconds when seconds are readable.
2,21
